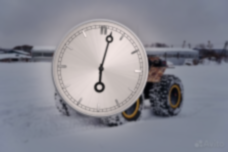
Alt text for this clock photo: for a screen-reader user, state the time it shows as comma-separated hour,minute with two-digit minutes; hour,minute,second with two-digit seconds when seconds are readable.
6,02
